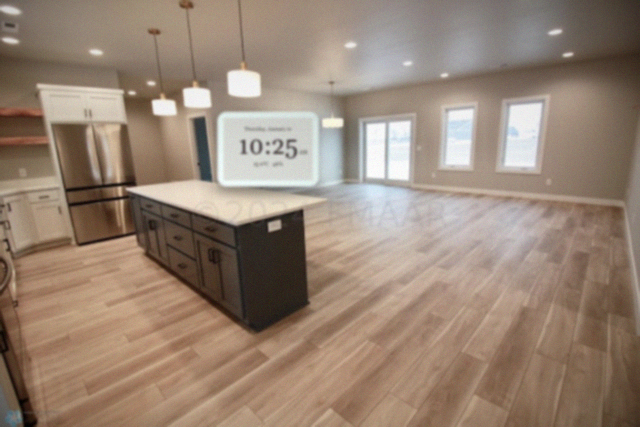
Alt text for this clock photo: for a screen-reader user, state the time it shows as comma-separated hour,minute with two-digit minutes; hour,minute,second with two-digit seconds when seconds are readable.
10,25
